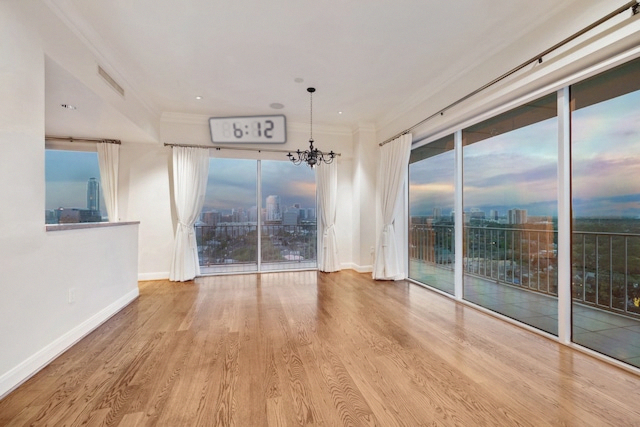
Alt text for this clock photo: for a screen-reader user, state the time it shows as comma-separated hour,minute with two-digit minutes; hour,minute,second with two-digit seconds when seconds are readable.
6,12
